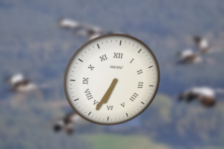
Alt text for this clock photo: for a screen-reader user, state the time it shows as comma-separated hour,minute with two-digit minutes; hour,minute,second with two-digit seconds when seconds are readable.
6,34
